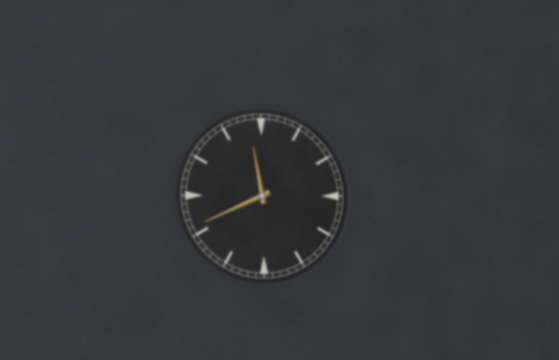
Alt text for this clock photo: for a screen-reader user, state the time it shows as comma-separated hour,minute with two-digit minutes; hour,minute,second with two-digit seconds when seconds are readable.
11,41
